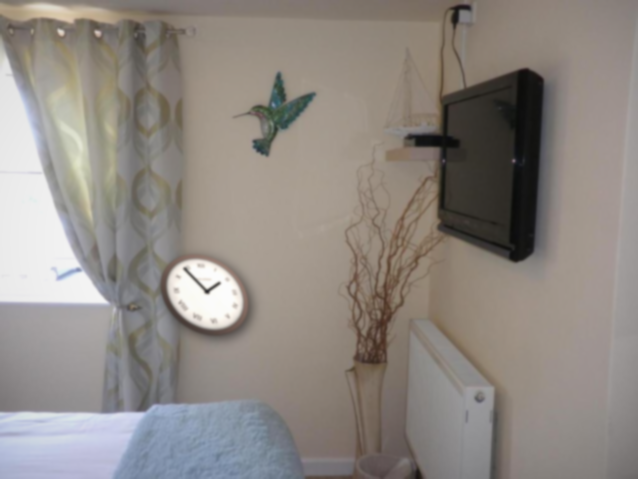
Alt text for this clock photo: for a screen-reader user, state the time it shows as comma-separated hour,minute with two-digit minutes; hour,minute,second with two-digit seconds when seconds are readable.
1,54
